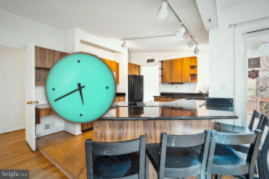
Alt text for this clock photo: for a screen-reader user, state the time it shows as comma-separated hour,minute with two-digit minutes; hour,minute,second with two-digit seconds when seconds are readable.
5,41
